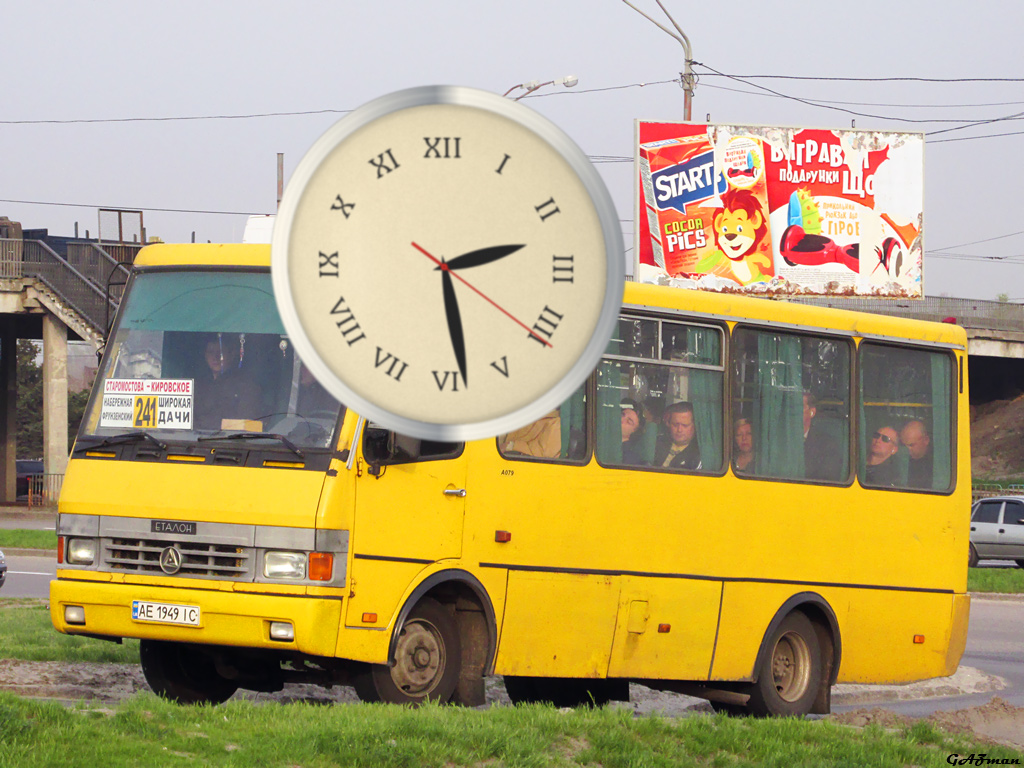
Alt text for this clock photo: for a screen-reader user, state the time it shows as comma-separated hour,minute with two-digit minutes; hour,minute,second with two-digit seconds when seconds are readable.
2,28,21
